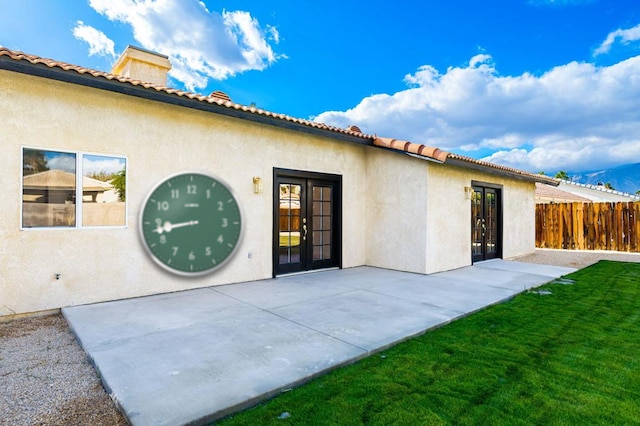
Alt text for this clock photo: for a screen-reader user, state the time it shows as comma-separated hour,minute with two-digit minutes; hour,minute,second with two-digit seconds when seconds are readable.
8,43
